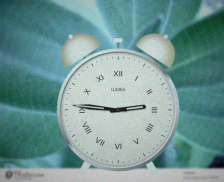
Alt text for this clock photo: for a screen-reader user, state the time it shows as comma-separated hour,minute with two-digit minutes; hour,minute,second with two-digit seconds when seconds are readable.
2,46
